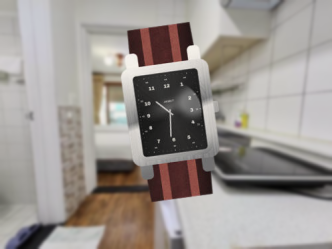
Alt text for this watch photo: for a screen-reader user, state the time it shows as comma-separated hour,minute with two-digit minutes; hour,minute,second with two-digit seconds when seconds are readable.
10,31
